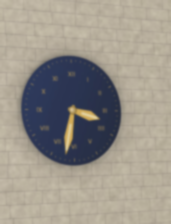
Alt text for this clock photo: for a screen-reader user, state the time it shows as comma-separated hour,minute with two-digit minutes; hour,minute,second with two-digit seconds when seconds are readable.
3,32
